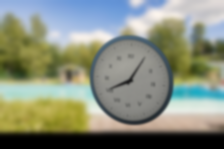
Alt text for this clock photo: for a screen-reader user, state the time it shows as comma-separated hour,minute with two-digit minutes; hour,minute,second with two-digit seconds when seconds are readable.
8,05
